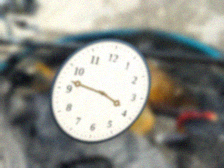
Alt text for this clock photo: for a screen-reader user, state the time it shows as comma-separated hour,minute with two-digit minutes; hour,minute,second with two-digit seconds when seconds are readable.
3,47
